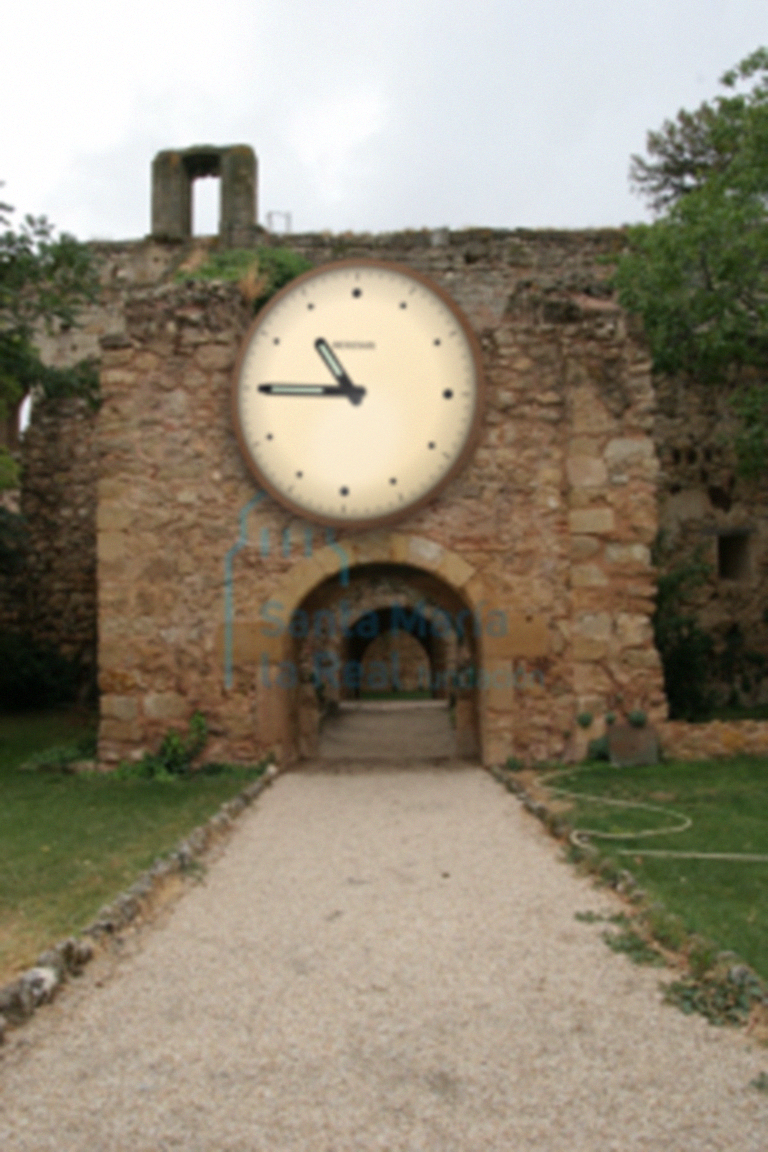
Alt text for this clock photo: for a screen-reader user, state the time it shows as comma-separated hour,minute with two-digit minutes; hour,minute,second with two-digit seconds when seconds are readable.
10,45
